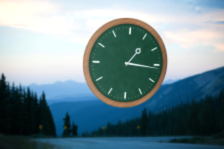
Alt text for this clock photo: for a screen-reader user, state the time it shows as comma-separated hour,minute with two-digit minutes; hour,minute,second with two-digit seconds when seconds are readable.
1,16
